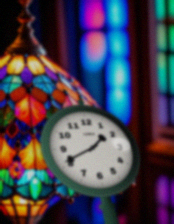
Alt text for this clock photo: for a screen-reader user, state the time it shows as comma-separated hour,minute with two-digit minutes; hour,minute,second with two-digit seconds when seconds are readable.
1,41
